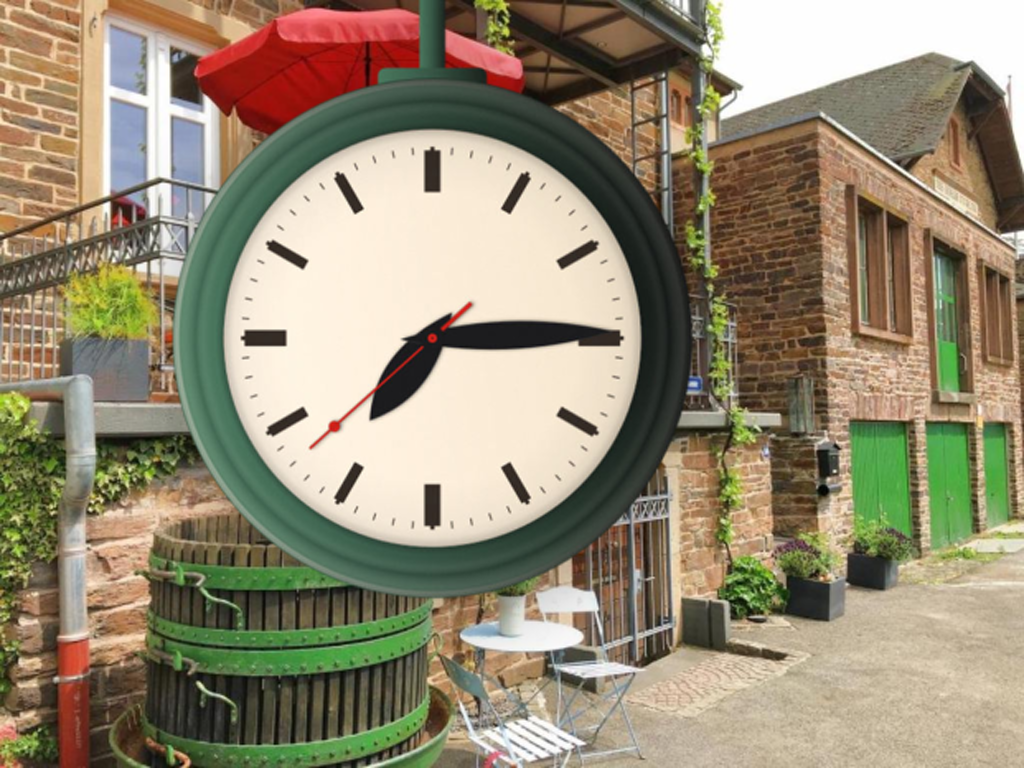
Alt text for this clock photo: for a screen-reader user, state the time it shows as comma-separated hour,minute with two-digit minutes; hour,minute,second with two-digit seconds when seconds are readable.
7,14,38
